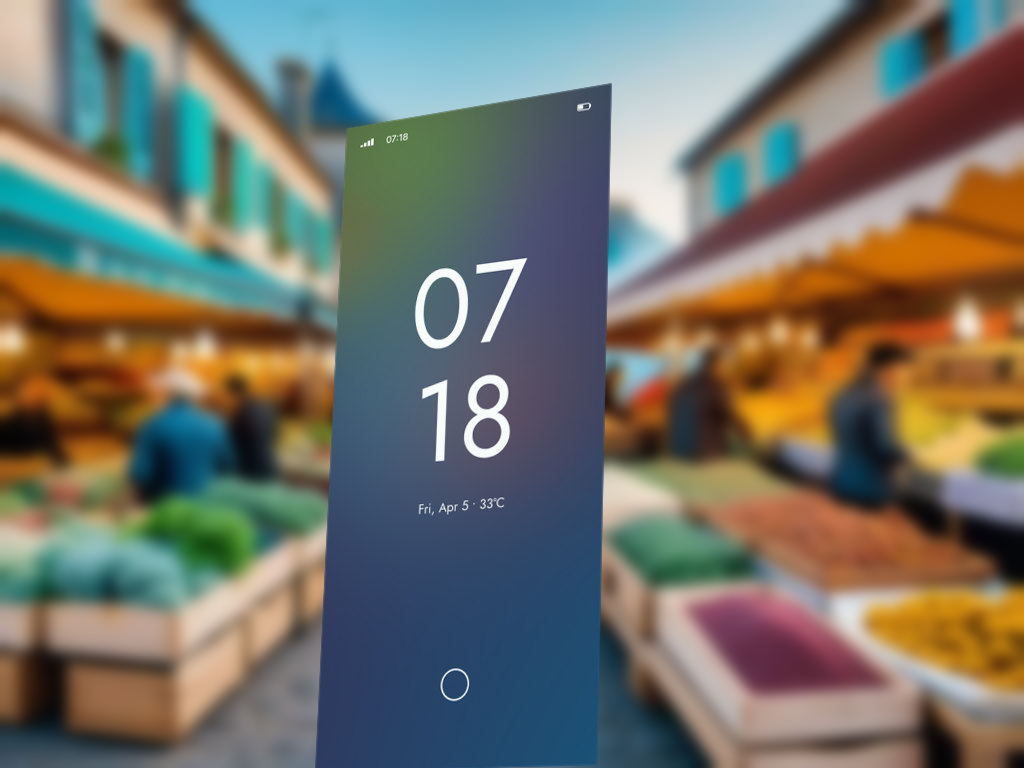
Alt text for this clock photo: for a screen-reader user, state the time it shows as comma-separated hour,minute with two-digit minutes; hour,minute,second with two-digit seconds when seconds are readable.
7,18
